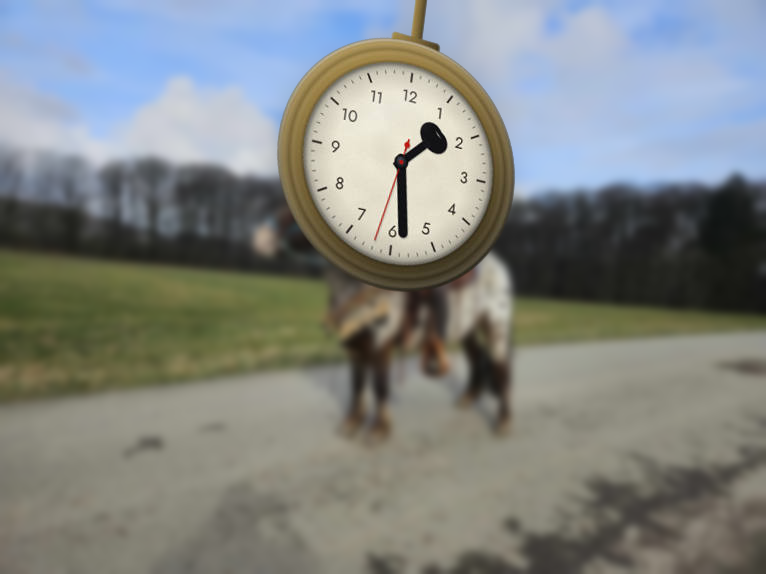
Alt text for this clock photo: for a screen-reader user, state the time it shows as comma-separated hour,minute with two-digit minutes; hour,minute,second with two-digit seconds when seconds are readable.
1,28,32
